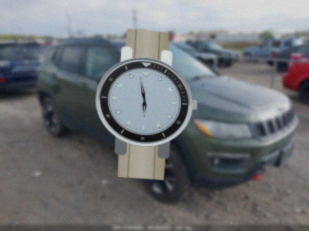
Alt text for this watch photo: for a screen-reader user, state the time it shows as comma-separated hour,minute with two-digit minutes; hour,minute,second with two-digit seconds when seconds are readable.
5,58
